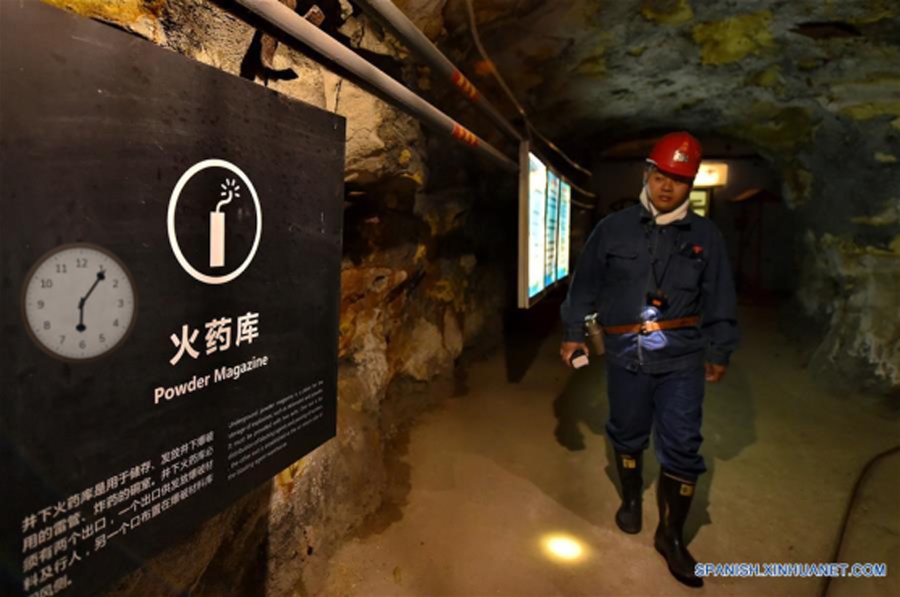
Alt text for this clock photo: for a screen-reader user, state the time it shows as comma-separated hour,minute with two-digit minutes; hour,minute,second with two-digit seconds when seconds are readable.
6,06
